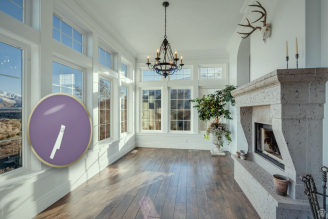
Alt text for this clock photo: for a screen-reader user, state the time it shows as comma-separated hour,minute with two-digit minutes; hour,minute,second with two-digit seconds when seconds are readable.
6,34
